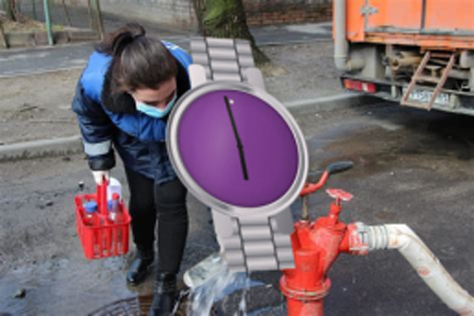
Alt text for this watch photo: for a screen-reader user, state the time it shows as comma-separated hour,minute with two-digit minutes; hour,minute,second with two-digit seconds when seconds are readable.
5,59
